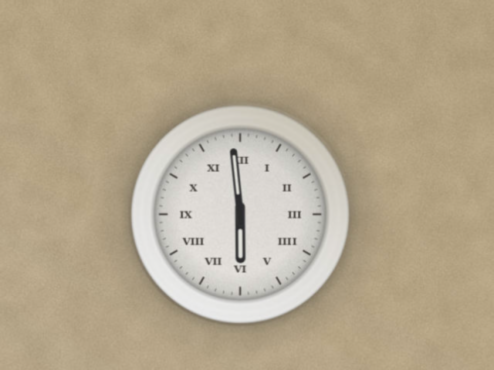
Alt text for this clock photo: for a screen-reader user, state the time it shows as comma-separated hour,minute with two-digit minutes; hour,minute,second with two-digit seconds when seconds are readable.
5,59
